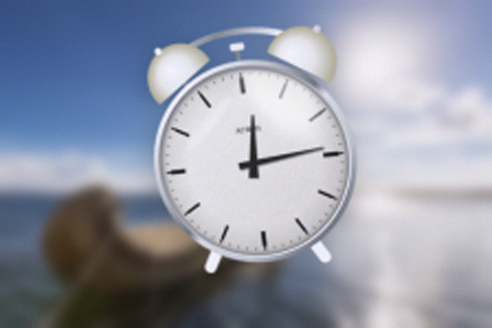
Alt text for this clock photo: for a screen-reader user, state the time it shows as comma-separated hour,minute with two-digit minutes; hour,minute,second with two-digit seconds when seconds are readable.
12,14
